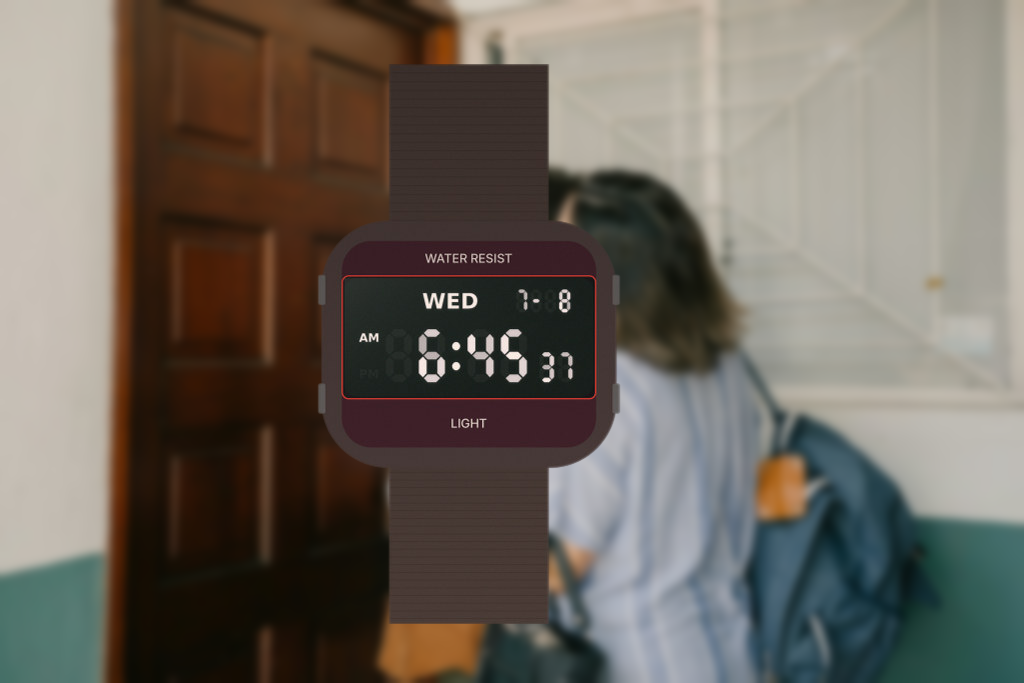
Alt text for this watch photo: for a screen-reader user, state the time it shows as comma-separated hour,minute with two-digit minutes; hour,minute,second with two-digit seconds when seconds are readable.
6,45,37
